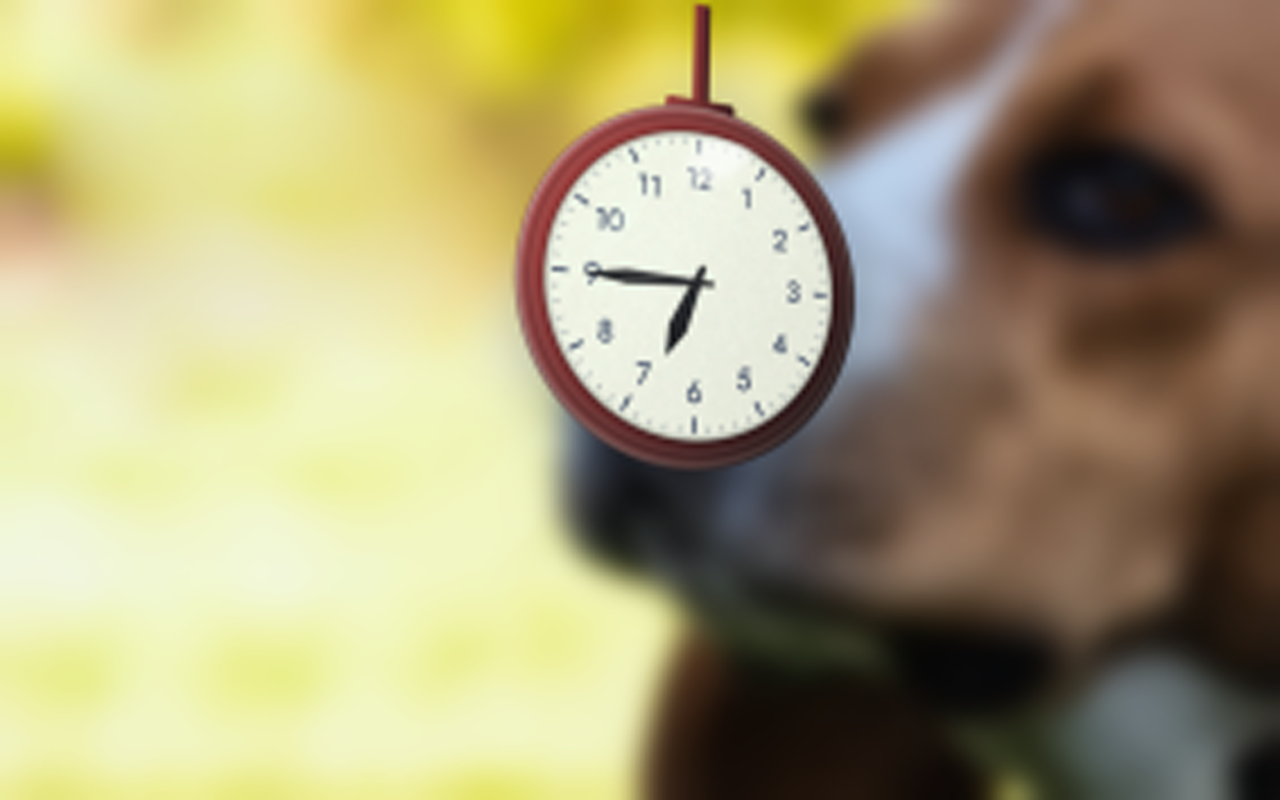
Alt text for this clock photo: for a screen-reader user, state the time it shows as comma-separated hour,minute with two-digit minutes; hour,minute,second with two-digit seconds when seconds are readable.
6,45
